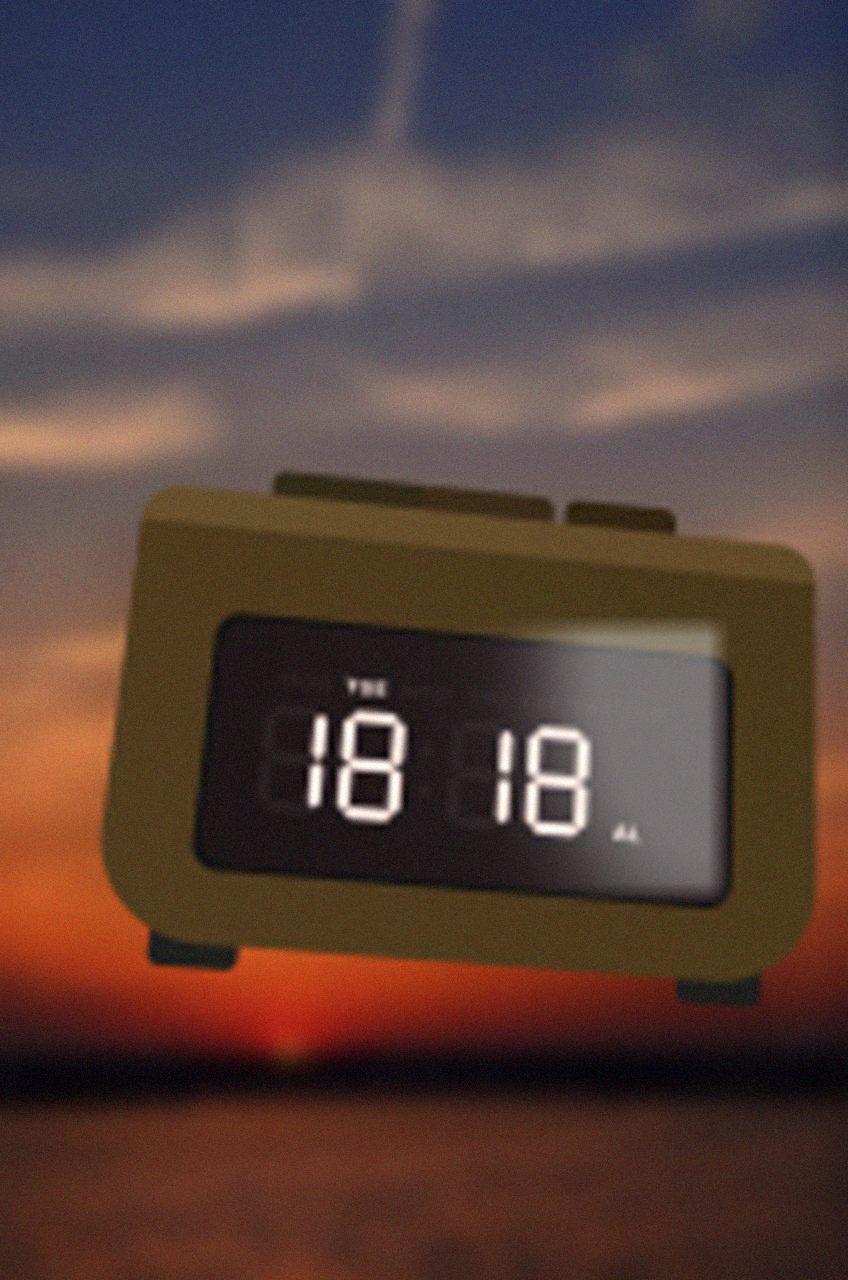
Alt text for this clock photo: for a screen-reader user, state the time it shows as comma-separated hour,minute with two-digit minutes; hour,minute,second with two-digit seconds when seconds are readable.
18,18
